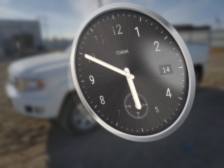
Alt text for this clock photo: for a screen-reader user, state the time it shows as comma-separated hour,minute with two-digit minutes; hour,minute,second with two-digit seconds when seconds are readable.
5,50
